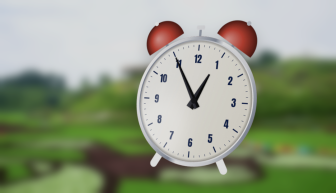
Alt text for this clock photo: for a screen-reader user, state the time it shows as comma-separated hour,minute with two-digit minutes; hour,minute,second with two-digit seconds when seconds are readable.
12,55
